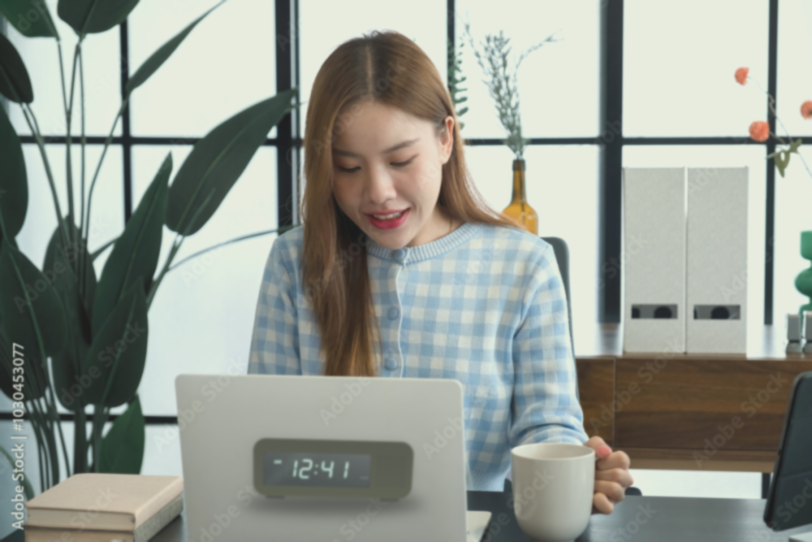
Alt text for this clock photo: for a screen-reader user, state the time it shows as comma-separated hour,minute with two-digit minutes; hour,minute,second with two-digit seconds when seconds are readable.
12,41
